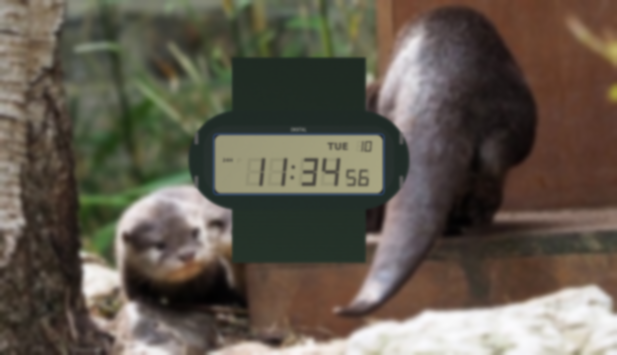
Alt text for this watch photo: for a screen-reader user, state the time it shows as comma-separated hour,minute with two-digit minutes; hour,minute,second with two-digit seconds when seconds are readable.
11,34,56
